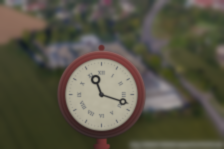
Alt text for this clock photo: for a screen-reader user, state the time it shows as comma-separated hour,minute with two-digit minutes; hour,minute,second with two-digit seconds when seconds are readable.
11,18
